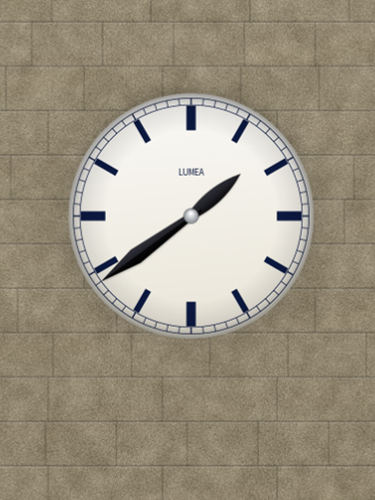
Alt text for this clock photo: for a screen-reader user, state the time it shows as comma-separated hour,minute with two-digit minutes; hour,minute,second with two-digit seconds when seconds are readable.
1,39
